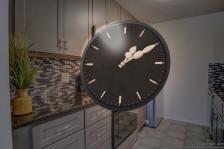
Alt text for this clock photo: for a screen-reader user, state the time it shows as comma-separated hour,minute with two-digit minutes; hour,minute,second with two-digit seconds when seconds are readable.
1,10
